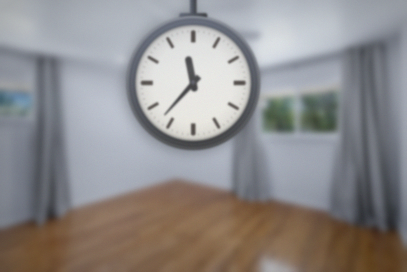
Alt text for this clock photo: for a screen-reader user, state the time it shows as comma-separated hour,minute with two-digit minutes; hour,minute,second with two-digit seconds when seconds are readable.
11,37
